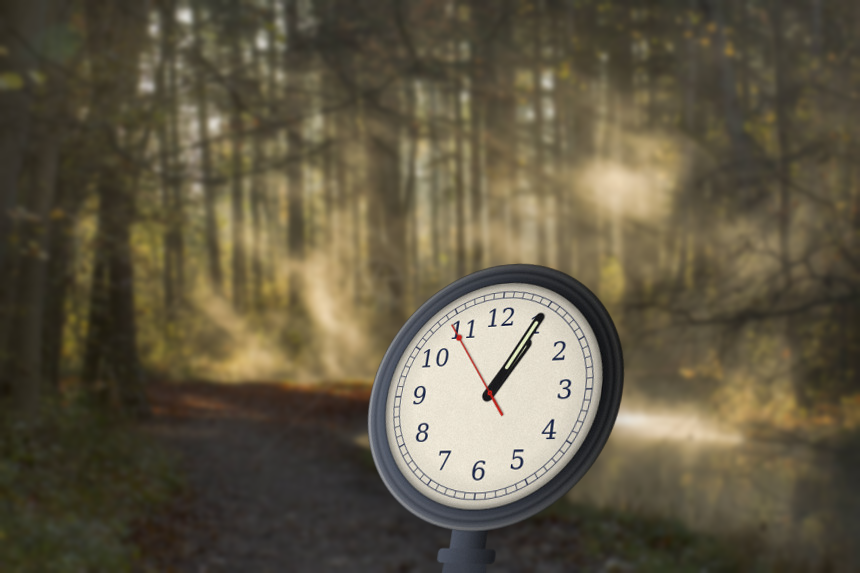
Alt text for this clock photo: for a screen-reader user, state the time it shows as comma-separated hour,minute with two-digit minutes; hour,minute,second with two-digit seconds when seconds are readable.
1,04,54
